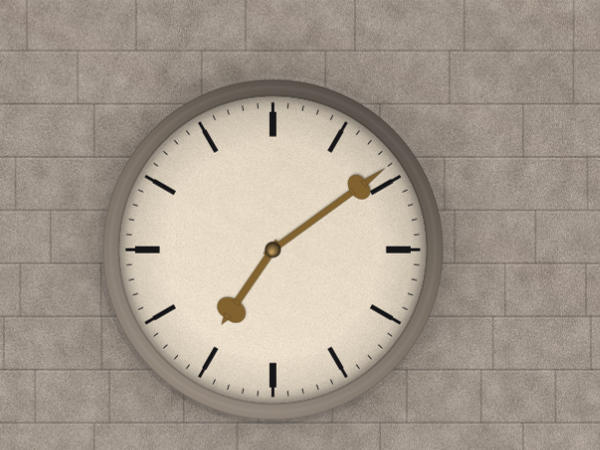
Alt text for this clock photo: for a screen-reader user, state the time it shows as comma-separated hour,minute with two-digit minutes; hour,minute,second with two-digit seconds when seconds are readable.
7,09
